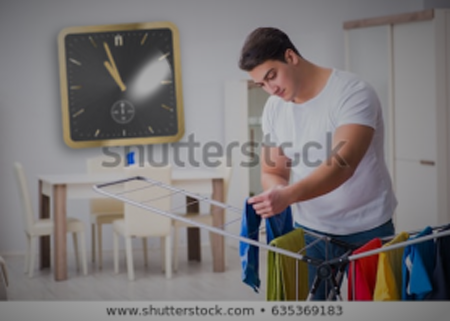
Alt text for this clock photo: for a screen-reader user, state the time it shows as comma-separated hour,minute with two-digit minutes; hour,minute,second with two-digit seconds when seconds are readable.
10,57
